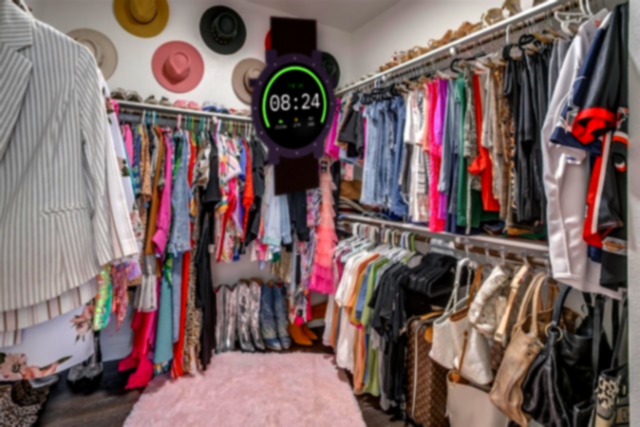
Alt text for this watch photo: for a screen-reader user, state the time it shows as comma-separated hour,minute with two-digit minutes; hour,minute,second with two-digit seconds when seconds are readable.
8,24
